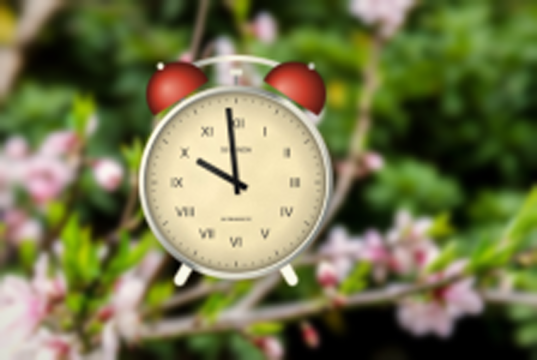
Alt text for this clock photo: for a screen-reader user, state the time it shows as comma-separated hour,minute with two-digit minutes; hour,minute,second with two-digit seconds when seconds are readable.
9,59
